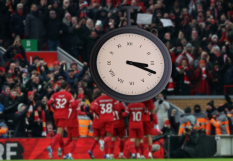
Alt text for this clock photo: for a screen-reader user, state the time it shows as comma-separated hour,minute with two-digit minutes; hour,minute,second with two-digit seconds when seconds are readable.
3,19
